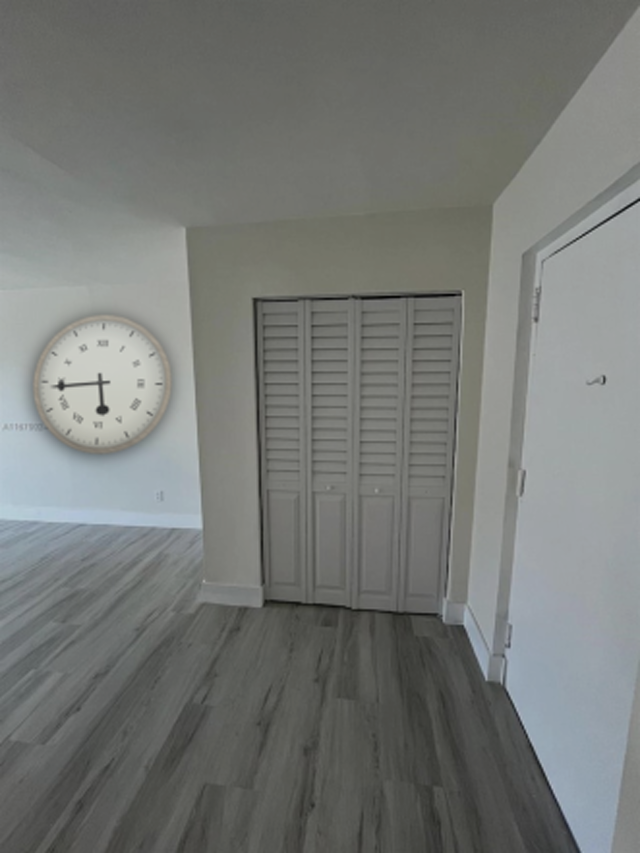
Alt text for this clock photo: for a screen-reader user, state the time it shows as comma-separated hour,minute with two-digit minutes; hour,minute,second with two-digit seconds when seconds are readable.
5,44
